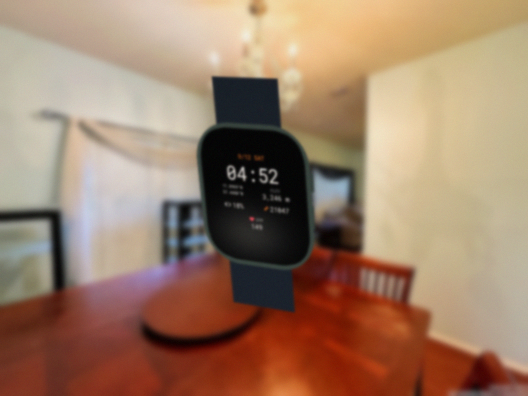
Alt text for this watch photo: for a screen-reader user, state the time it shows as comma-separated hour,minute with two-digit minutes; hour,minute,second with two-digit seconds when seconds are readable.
4,52
